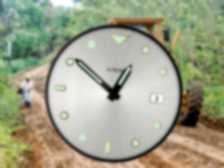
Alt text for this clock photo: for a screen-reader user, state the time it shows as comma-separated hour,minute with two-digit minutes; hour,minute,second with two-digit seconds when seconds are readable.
12,51
